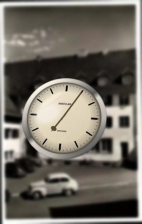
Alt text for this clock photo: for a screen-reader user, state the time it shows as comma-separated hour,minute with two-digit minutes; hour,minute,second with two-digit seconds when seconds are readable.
7,05
